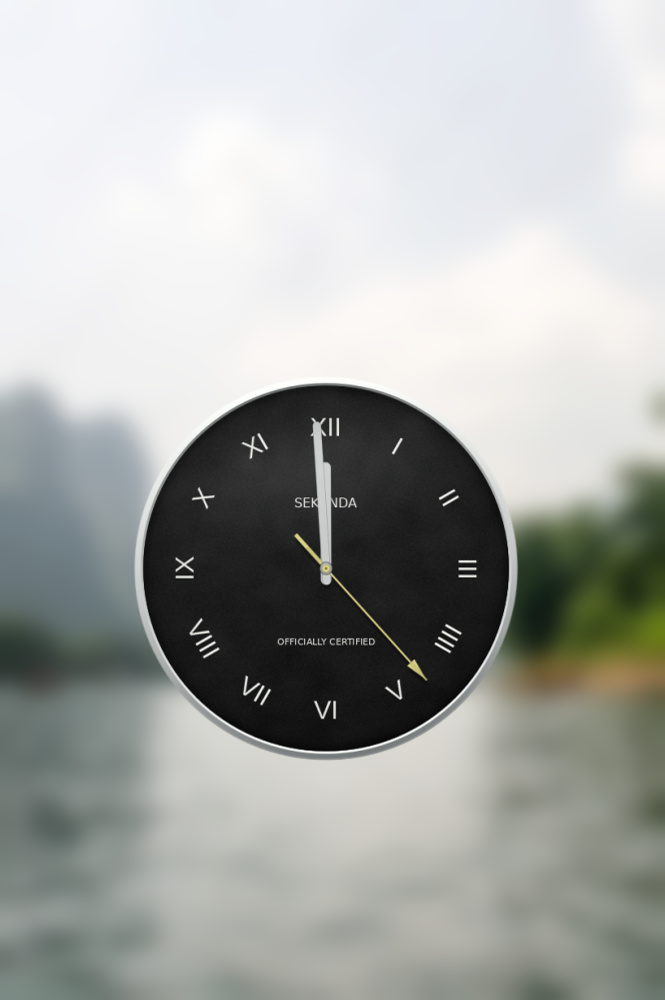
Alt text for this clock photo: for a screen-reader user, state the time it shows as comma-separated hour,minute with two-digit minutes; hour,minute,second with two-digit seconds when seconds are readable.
11,59,23
